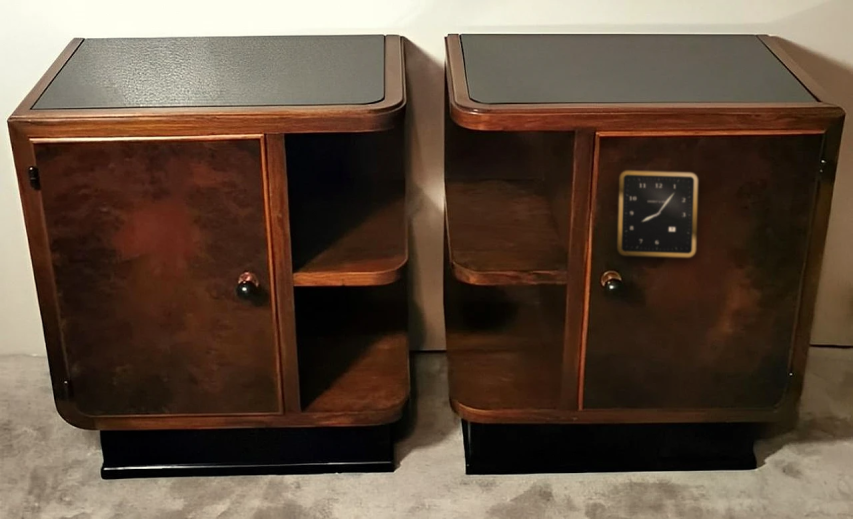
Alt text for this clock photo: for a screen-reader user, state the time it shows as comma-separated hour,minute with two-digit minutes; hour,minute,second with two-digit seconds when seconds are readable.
8,06
